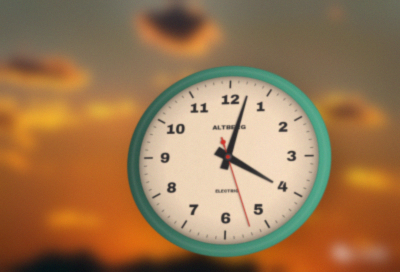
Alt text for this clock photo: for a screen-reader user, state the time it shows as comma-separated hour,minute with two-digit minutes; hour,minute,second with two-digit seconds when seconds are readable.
4,02,27
